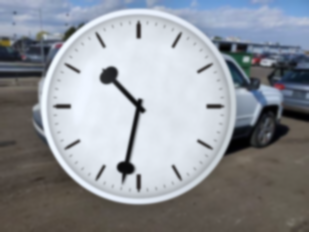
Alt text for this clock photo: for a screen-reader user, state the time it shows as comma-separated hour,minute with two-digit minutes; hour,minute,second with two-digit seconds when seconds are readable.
10,32
